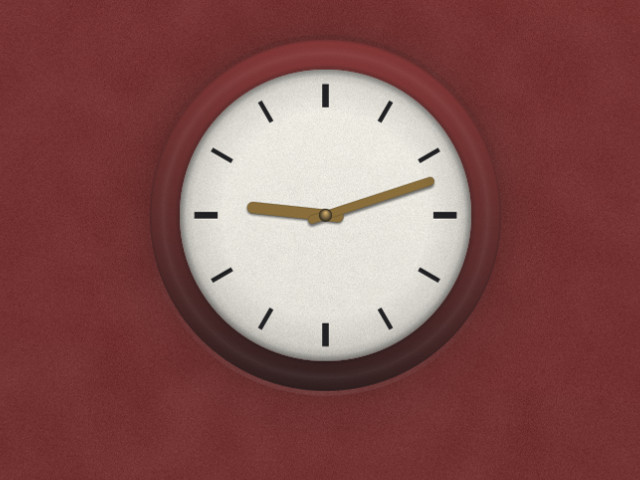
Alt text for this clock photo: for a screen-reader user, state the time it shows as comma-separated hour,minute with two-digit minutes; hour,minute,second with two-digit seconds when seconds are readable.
9,12
